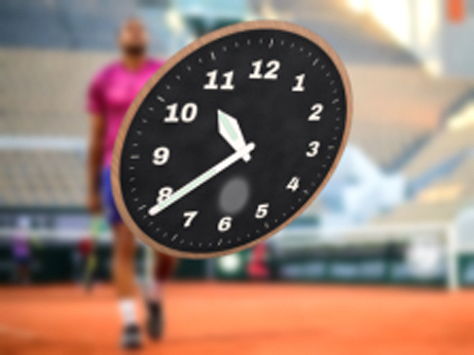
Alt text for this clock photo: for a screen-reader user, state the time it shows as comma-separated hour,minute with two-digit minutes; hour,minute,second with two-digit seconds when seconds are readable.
10,39
